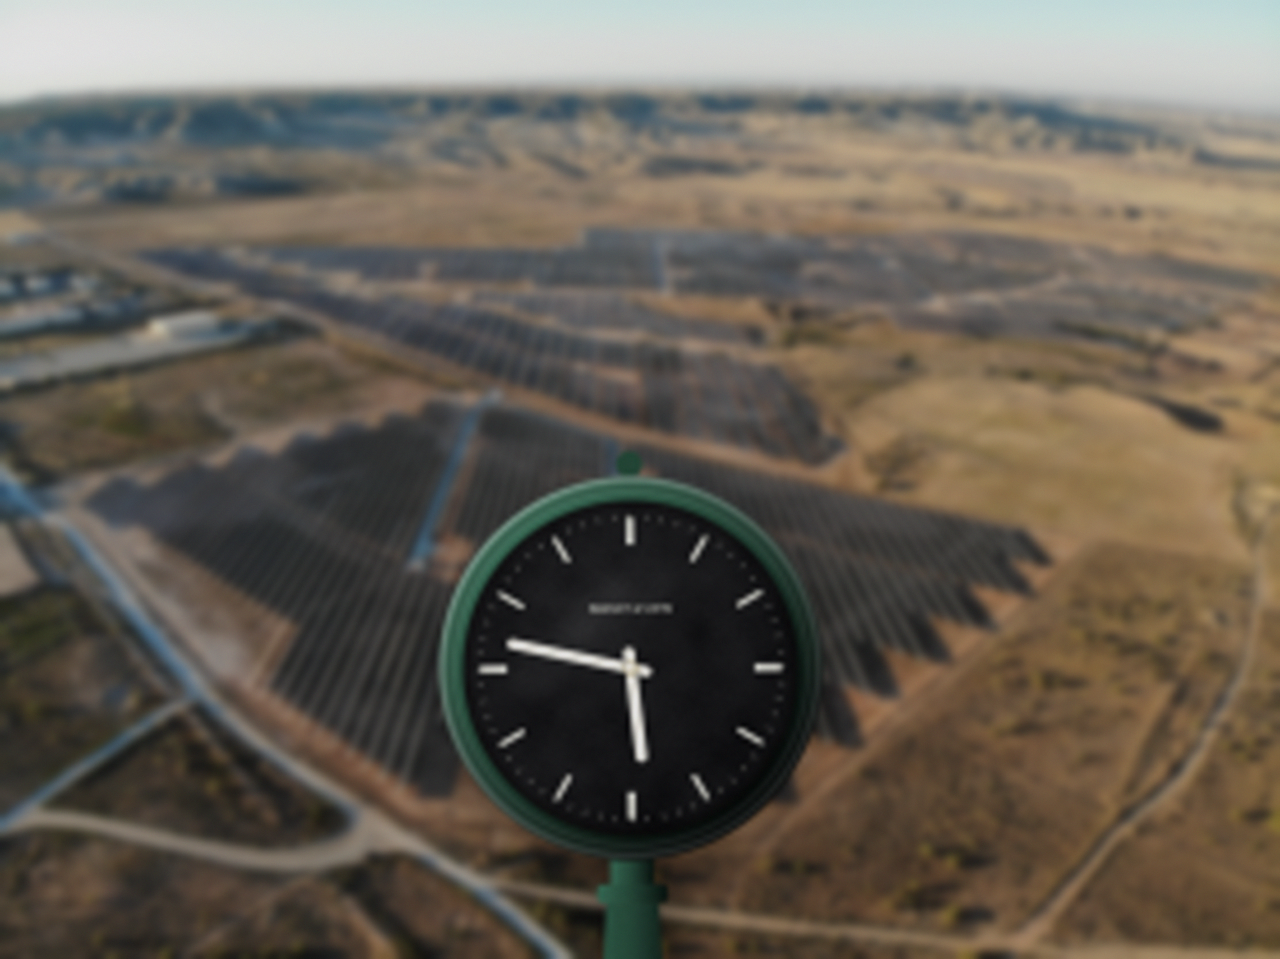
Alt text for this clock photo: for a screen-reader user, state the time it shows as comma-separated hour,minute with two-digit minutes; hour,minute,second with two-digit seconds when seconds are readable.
5,47
